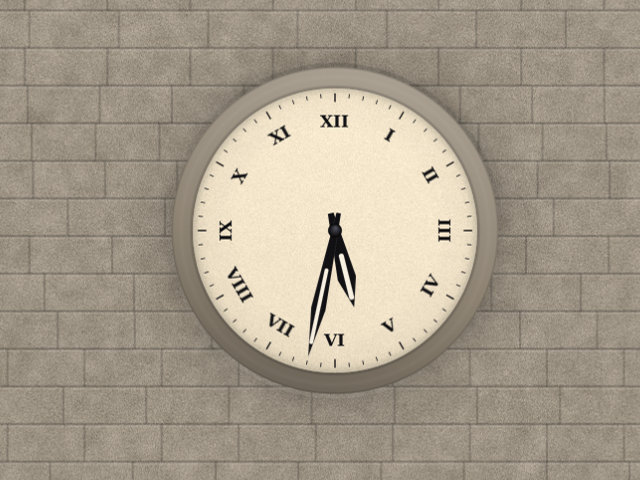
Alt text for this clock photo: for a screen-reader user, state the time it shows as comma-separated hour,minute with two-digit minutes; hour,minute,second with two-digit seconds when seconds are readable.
5,32
